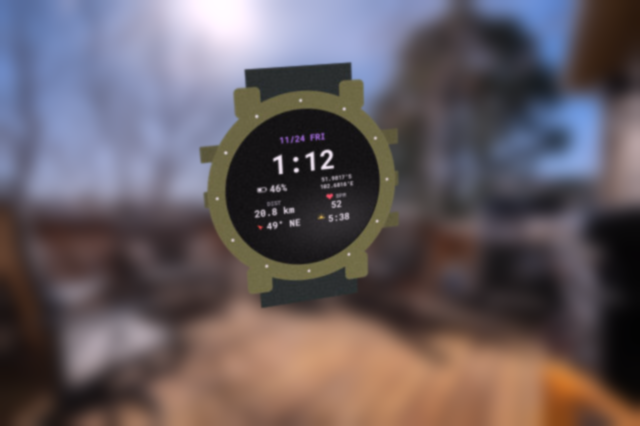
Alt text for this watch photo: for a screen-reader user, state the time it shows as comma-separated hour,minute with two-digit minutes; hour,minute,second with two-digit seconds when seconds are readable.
1,12
